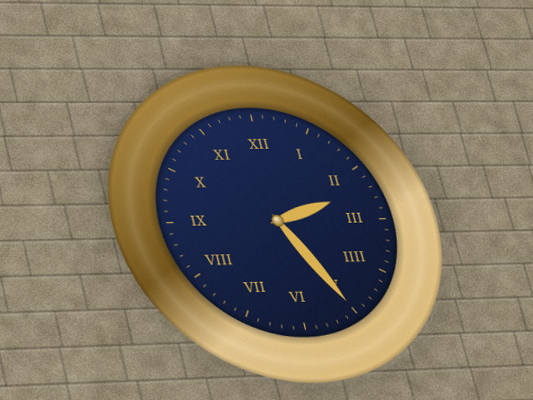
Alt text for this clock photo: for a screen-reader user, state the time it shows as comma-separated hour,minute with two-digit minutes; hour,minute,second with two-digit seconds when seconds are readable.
2,25
